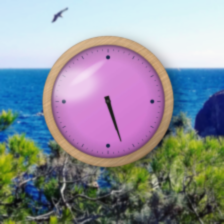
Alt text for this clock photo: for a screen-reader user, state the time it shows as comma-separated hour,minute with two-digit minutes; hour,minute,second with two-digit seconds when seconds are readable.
5,27
